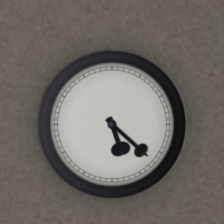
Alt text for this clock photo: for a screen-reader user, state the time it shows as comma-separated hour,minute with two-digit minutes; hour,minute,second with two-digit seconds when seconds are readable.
5,22
